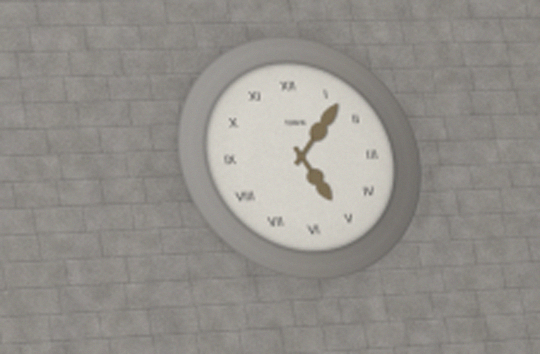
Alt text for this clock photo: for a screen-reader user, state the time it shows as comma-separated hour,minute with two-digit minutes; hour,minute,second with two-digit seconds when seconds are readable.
5,07
